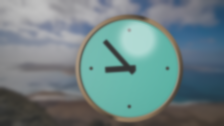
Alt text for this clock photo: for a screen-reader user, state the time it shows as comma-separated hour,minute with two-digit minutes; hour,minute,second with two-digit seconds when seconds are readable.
8,53
